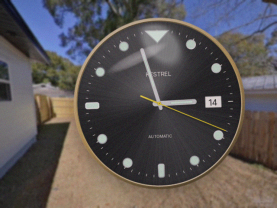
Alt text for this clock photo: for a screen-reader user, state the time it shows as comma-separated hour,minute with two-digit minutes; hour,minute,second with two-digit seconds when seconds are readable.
2,57,19
